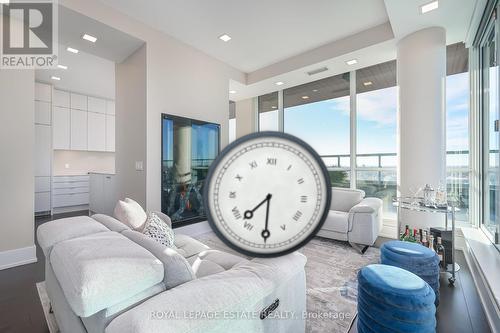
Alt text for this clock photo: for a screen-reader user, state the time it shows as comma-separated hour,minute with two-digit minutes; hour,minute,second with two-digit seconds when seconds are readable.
7,30
